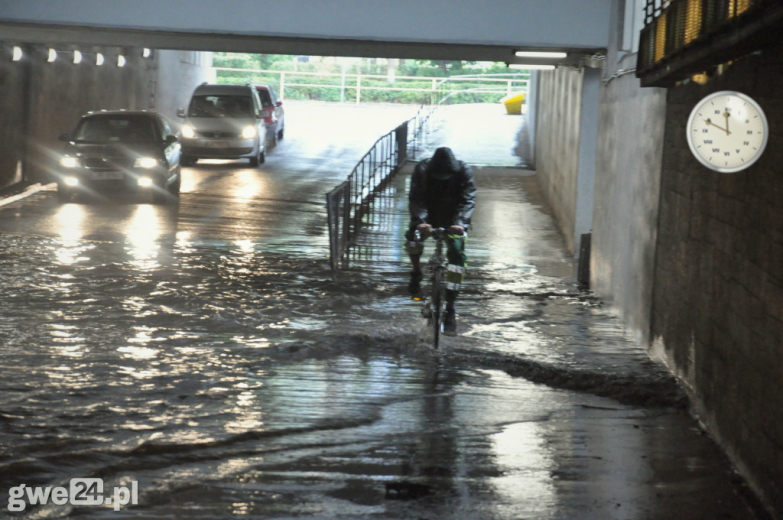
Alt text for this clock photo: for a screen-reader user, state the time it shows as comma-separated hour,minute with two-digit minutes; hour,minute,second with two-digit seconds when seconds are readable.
11,49
